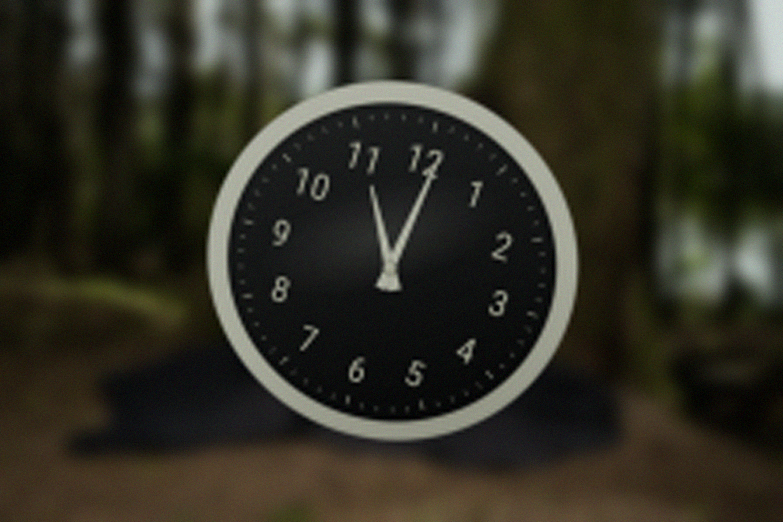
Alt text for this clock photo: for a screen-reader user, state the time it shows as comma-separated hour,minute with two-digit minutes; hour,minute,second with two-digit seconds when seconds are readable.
11,01
